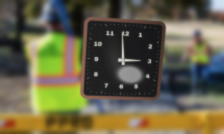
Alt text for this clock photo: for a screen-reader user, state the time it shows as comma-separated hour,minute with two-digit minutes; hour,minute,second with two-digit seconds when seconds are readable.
2,59
